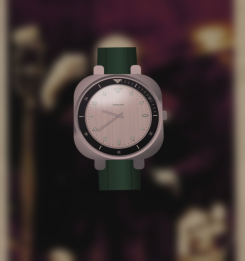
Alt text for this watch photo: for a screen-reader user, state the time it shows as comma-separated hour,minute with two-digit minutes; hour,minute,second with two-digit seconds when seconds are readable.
9,39
